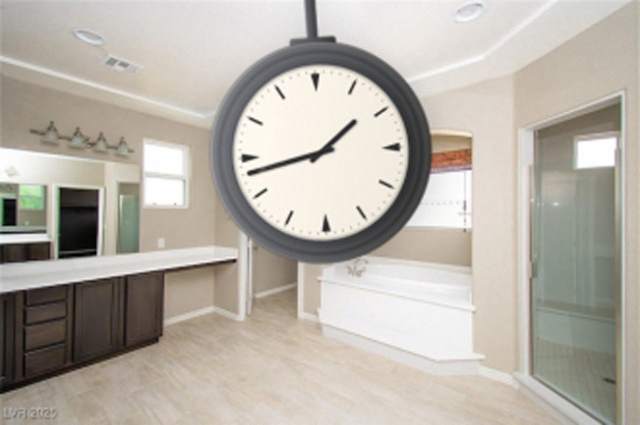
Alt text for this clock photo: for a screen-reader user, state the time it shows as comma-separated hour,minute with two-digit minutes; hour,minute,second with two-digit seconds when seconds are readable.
1,43
